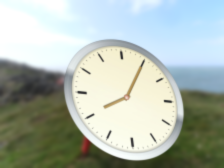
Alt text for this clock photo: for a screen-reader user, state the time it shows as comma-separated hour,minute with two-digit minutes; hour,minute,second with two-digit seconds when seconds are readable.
8,05
